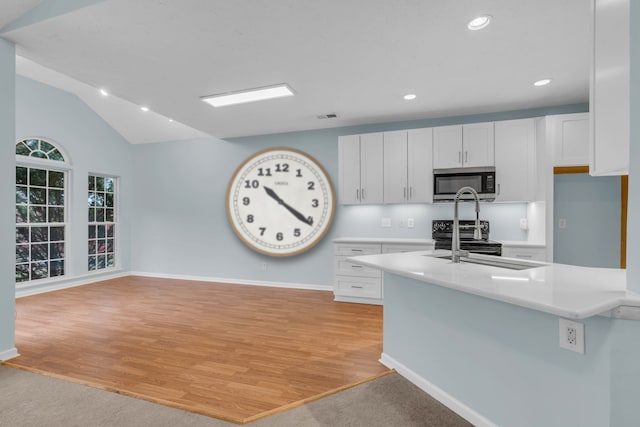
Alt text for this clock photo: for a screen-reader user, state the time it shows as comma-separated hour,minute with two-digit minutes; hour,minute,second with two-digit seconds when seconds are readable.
10,21
